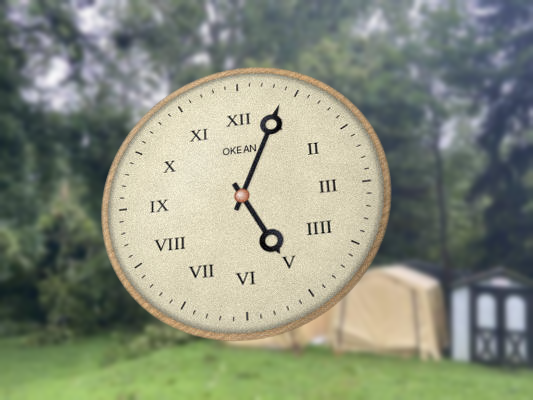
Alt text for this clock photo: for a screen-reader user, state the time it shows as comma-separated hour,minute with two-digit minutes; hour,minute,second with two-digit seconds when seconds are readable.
5,04
